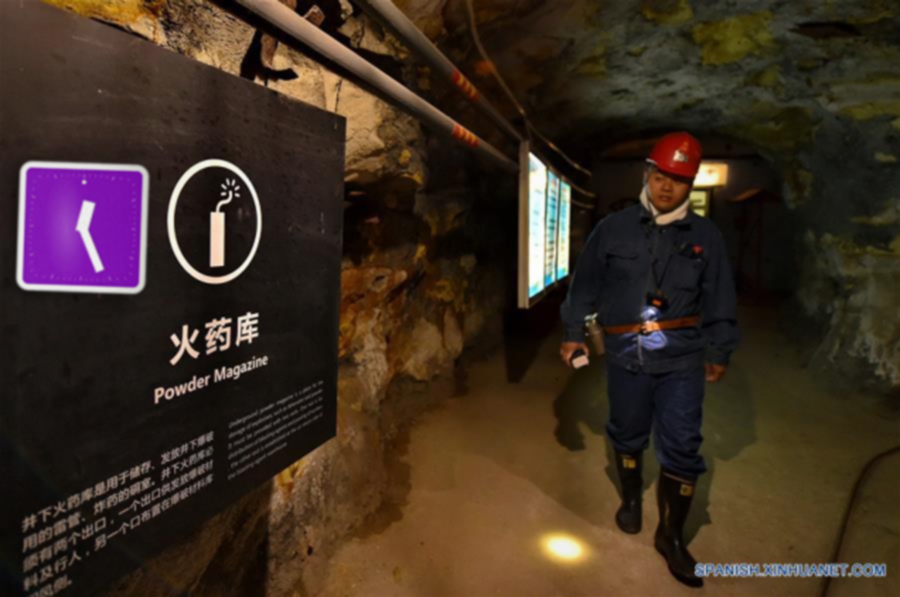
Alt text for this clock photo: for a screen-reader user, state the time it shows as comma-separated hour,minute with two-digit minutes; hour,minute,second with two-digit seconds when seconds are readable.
12,26
